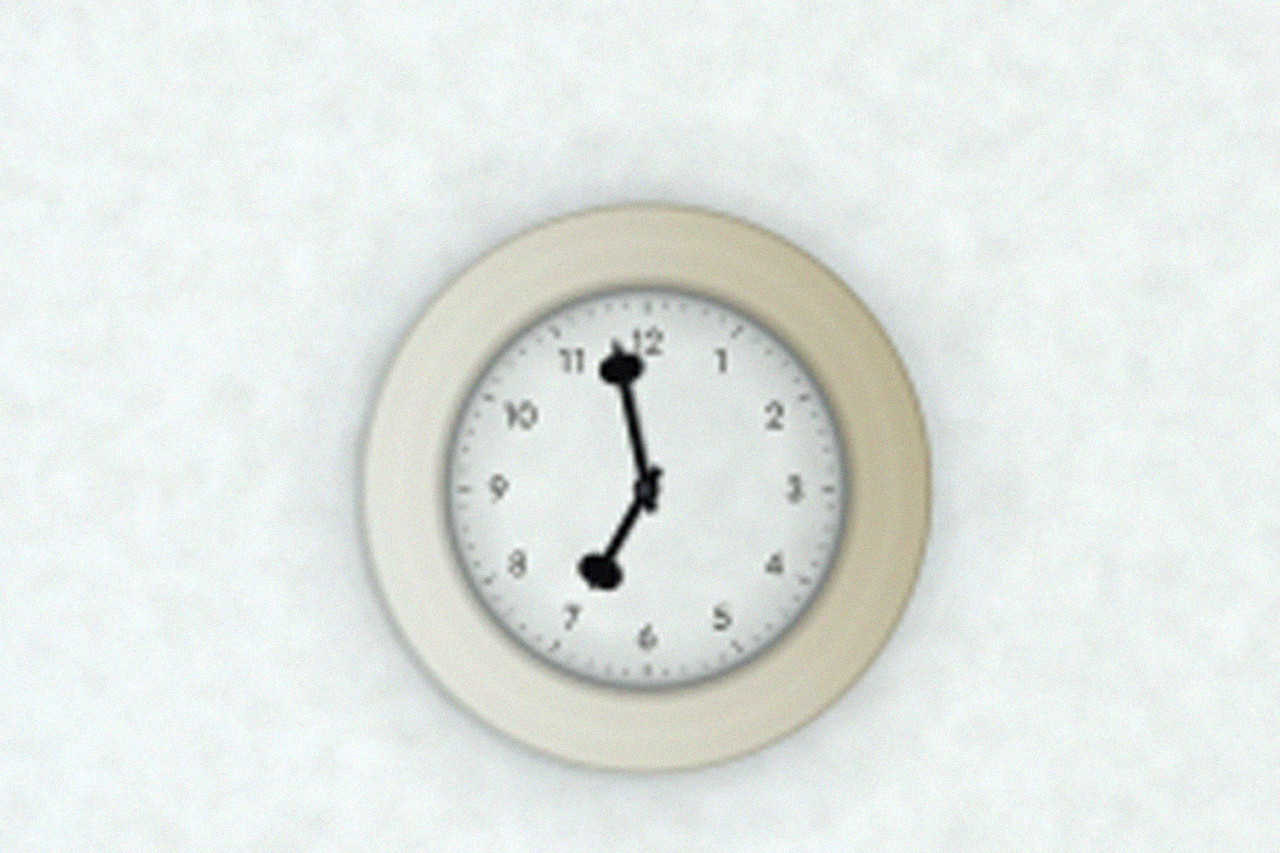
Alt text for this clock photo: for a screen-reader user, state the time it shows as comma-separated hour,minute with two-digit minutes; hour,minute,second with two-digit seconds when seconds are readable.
6,58
